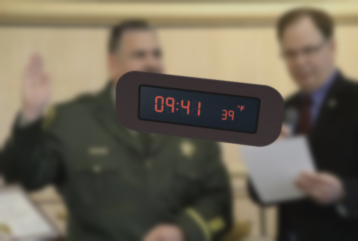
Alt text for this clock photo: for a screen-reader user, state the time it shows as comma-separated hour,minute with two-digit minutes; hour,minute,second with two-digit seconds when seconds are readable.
9,41
